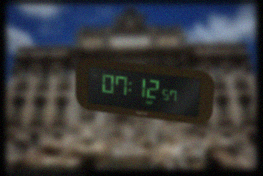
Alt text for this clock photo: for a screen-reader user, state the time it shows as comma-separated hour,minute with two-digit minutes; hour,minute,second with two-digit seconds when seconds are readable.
7,12
